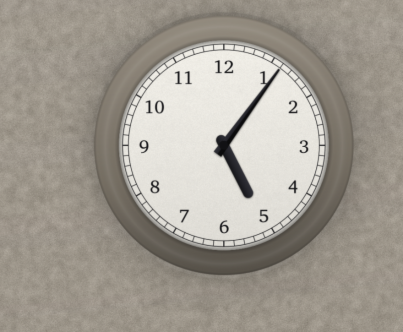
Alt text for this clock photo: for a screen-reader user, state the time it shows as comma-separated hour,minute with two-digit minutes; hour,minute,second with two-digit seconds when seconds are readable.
5,06
